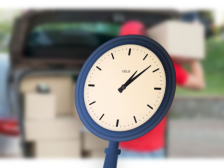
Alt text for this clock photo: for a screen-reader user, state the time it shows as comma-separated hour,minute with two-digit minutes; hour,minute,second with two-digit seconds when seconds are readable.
1,08
